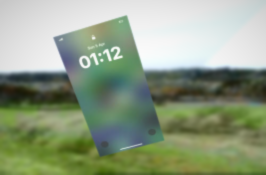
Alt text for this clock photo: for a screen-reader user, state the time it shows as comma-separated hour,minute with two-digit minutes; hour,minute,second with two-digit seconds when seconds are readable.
1,12
